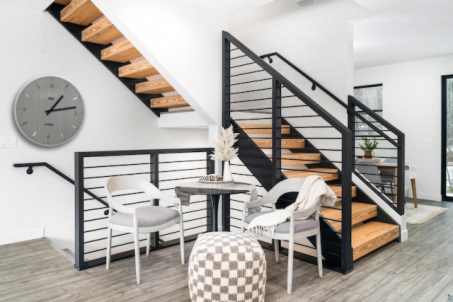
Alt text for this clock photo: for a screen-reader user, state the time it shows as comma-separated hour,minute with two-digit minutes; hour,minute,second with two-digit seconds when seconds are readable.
1,13
